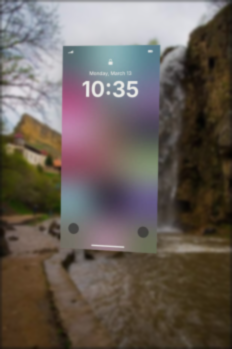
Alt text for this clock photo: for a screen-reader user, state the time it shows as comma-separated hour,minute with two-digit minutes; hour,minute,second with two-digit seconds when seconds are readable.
10,35
